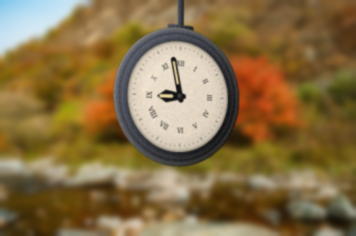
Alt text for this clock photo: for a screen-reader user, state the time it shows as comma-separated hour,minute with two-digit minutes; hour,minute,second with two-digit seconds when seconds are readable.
8,58
